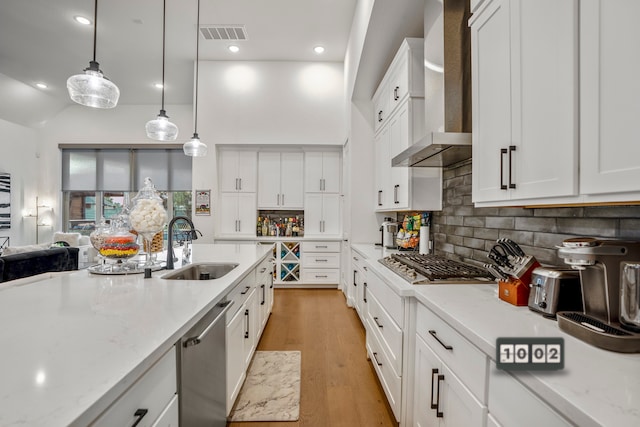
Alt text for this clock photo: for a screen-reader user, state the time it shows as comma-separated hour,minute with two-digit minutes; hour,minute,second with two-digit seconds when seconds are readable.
10,02
